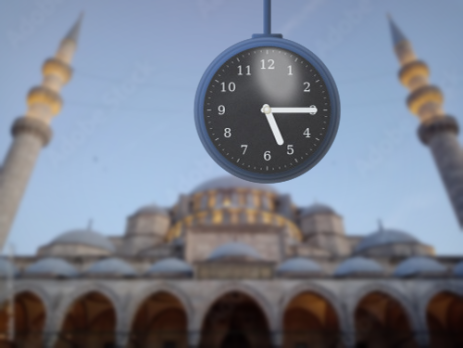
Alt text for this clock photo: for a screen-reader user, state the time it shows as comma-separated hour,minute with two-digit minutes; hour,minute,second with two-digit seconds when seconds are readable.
5,15
